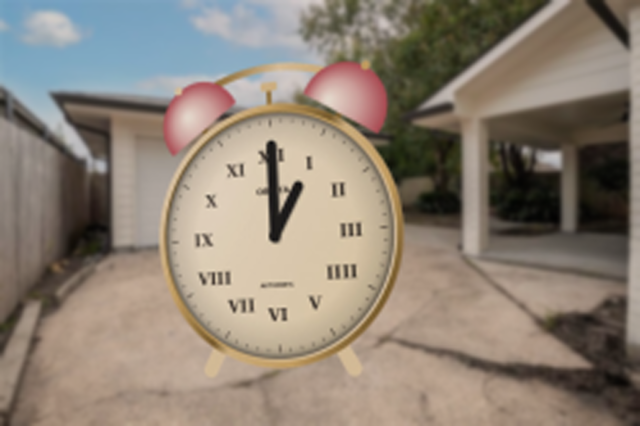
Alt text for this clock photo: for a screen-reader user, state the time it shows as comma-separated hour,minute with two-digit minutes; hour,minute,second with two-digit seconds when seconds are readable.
1,00
